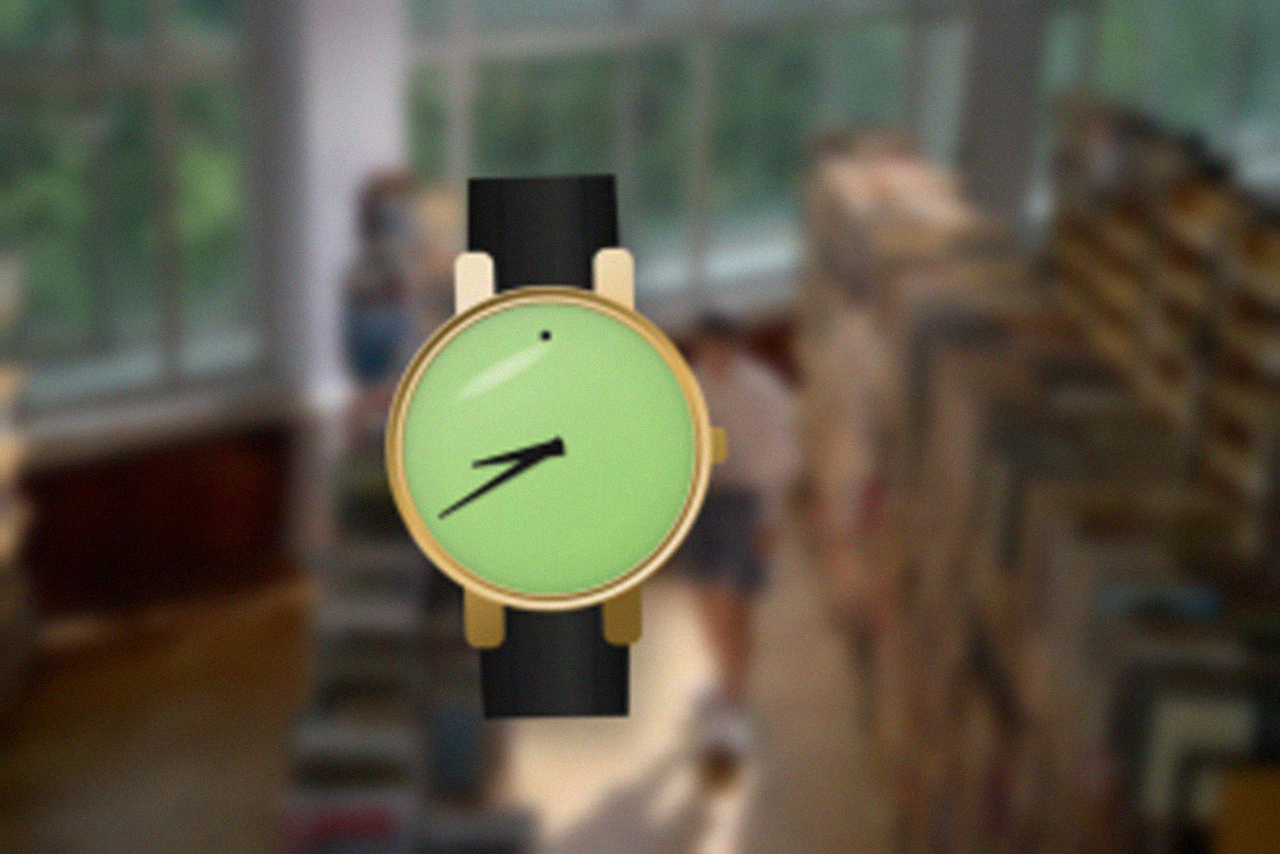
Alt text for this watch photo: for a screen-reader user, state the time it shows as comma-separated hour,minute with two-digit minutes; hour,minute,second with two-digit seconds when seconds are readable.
8,40
